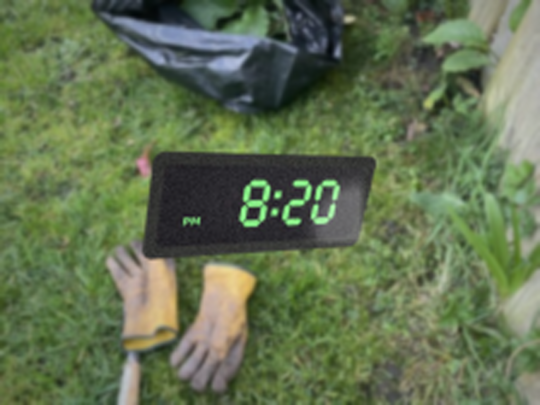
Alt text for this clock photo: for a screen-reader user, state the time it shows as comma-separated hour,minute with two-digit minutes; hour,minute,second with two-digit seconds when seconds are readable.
8,20
